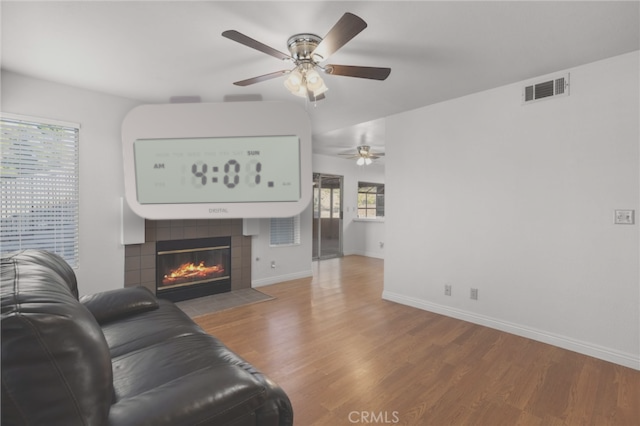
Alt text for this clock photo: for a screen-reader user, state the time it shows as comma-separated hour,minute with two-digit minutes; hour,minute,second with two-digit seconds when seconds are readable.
4,01
